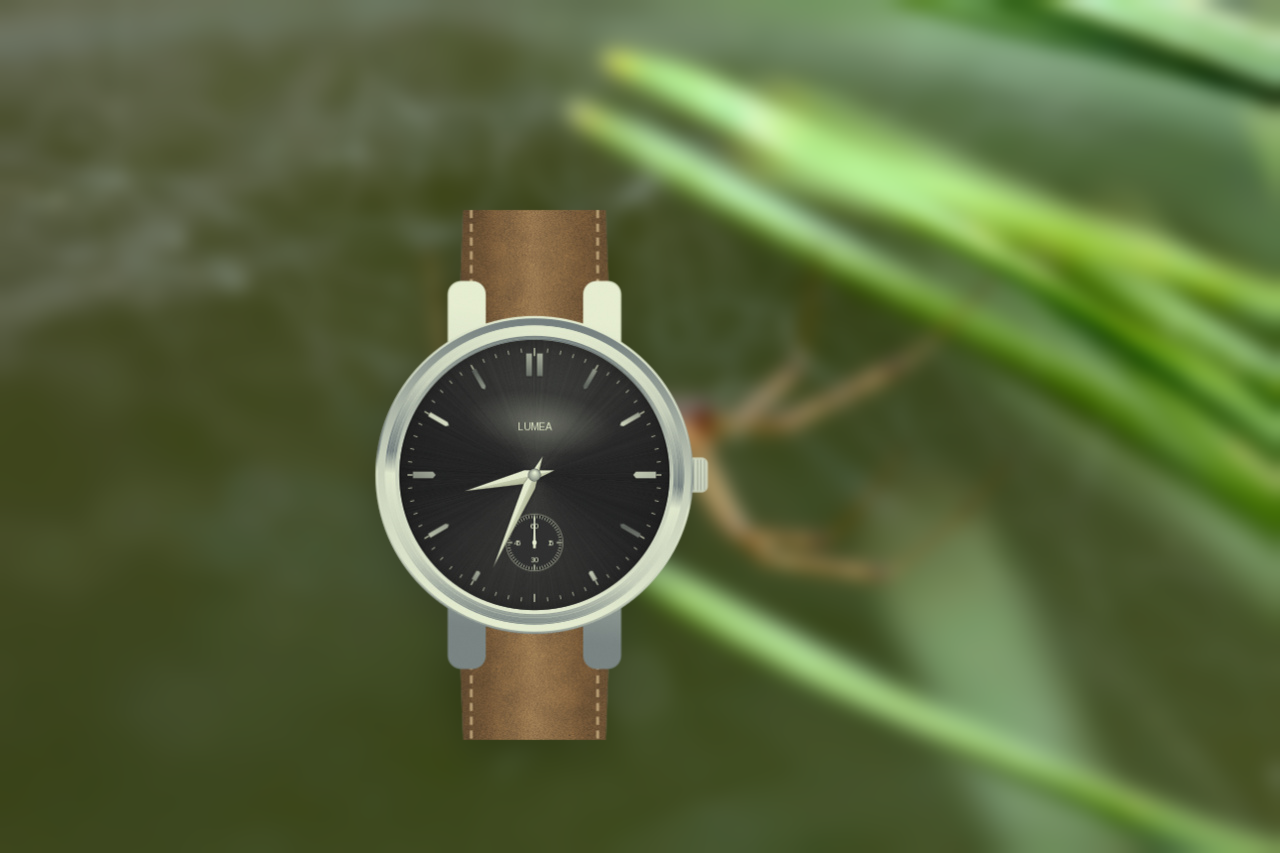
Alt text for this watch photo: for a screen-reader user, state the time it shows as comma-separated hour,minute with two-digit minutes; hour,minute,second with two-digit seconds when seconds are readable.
8,34
